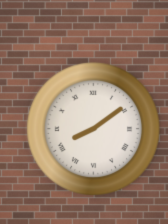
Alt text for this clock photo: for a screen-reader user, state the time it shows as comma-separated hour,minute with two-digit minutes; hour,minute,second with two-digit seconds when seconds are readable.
8,09
